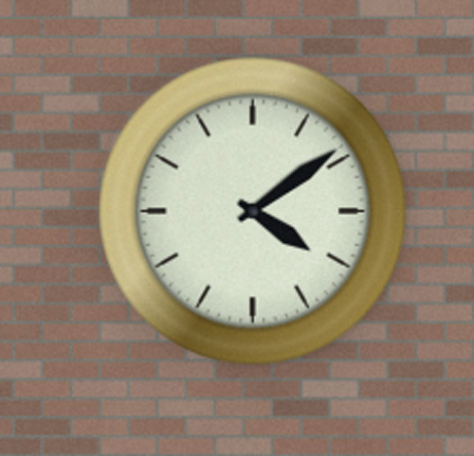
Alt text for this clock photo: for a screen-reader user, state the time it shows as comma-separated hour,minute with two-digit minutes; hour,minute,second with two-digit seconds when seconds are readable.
4,09
